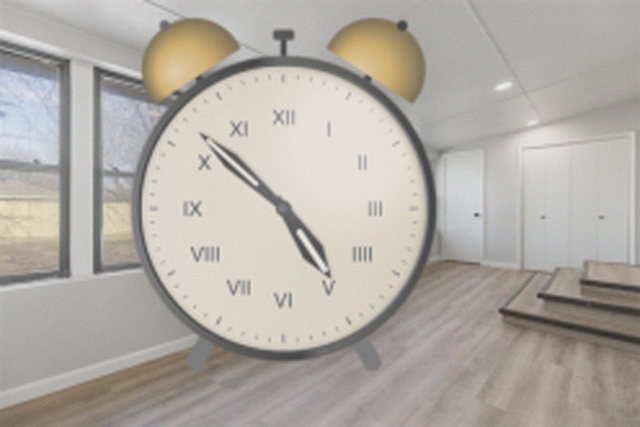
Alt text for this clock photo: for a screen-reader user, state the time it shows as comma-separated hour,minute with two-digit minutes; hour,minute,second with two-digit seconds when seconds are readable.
4,52
